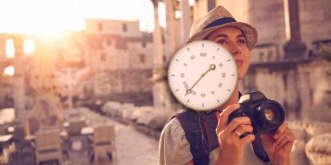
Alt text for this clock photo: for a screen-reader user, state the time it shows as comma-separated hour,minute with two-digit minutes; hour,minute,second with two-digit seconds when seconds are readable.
1,37
